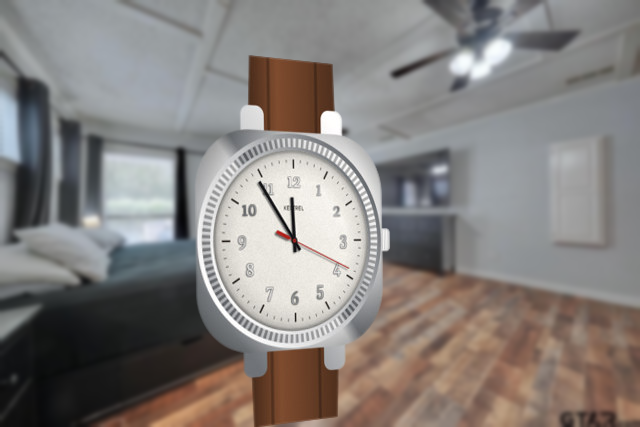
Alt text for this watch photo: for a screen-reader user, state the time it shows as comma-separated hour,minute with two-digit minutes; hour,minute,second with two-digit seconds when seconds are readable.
11,54,19
